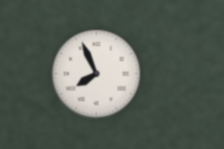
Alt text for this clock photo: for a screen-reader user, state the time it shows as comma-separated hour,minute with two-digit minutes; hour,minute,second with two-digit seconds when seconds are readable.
7,56
